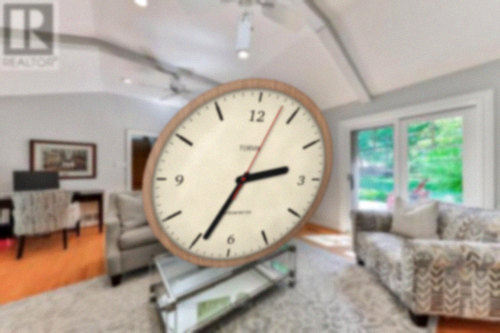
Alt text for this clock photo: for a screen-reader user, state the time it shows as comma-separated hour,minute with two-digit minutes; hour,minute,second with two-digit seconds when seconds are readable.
2,34,03
